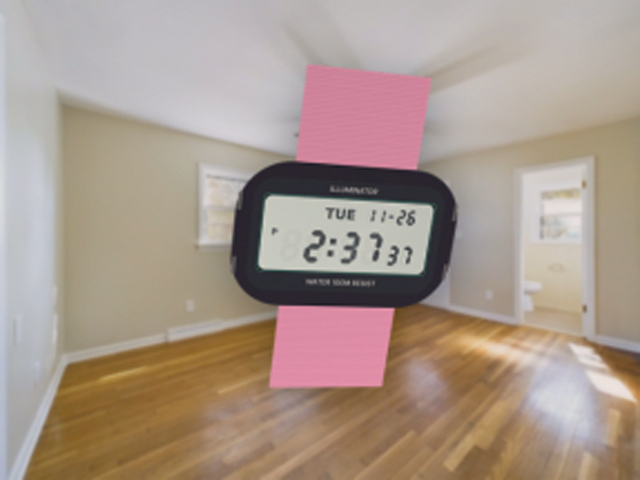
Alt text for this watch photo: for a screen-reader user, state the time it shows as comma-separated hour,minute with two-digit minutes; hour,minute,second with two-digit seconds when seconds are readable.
2,37,37
